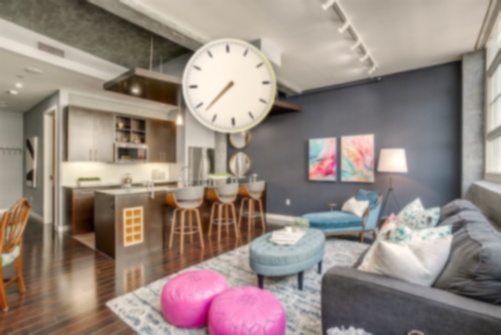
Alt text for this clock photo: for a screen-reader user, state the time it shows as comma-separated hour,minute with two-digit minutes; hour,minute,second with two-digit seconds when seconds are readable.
7,38
